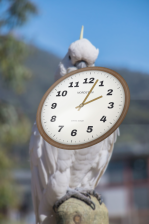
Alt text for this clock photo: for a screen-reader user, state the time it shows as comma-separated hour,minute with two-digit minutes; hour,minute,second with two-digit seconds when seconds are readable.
2,03
